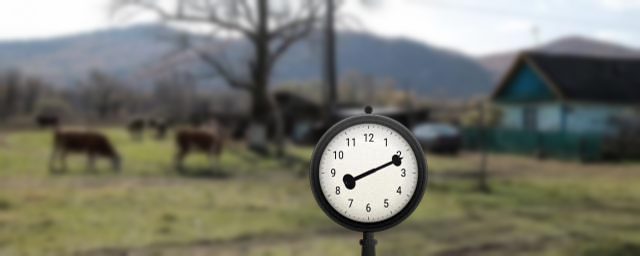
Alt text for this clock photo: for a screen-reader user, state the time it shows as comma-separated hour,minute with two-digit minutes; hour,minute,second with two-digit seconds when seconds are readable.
8,11
